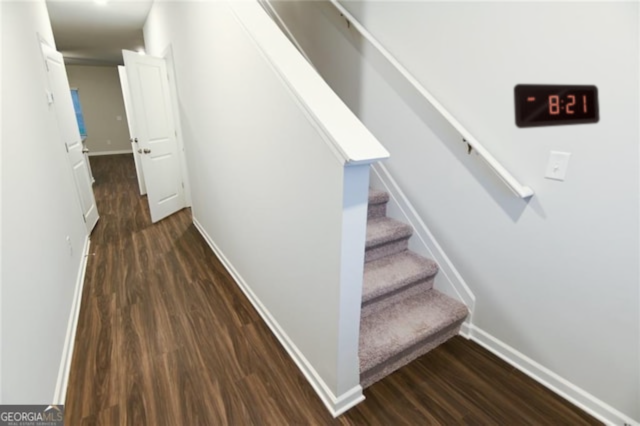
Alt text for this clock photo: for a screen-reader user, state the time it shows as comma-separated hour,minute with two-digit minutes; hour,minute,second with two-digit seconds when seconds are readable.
8,21
